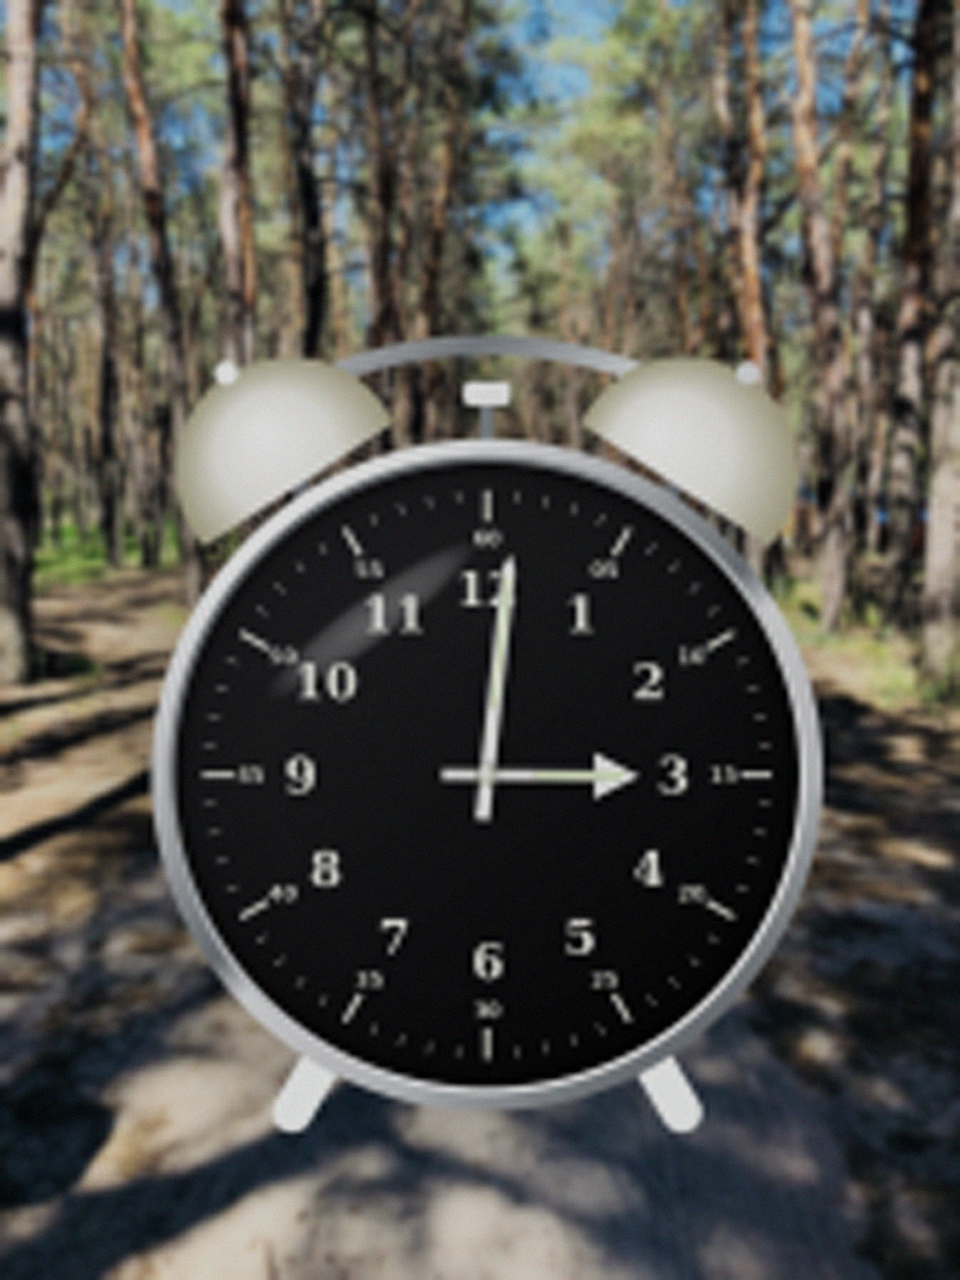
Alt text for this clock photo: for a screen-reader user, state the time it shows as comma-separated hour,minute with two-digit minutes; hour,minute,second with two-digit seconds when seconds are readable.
3,01
